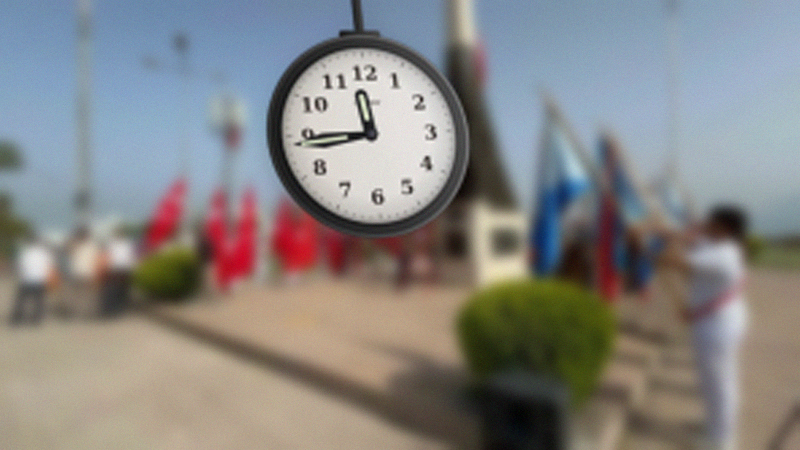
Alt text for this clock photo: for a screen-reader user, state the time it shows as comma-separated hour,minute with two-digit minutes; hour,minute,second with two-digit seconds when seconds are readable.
11,44
